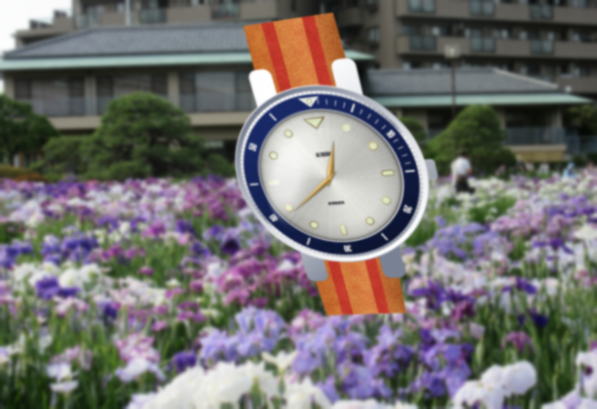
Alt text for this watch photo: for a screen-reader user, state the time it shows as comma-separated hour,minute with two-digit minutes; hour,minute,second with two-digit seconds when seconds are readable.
12,39
